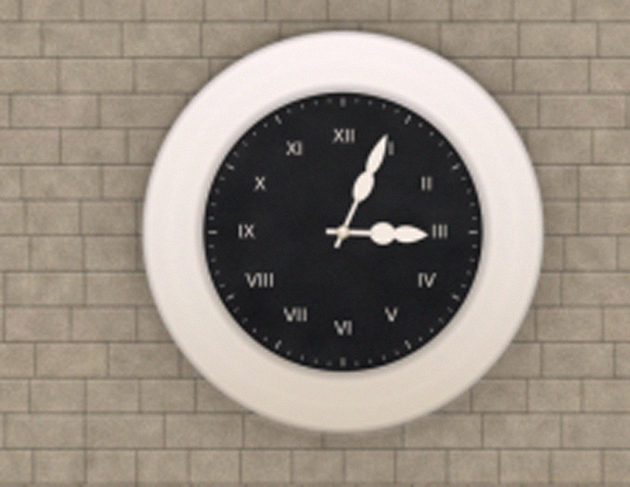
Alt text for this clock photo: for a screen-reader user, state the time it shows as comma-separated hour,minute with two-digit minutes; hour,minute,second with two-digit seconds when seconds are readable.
3,04
